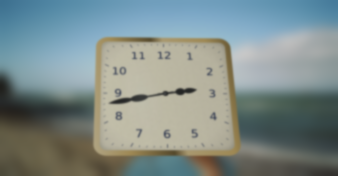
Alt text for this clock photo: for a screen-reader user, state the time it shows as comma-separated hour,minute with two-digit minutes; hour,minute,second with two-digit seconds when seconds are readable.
2,43
